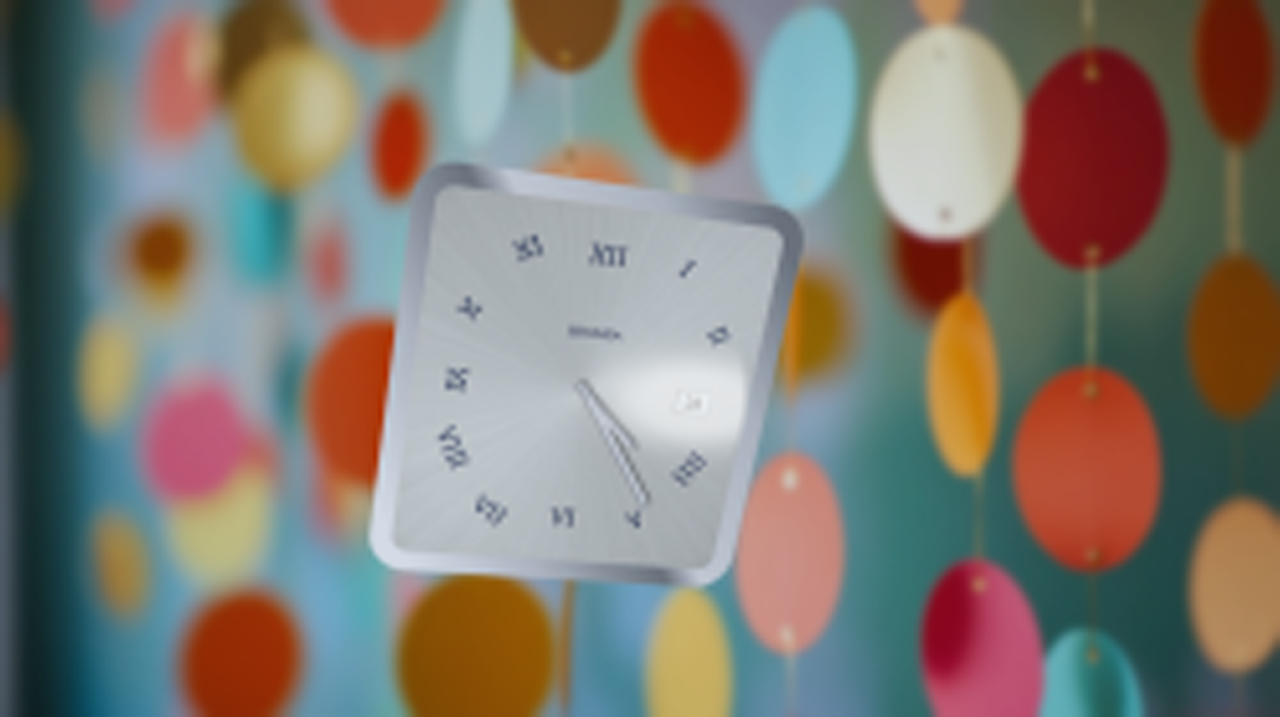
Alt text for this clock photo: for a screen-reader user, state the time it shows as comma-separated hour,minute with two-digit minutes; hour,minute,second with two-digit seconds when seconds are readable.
4,24
